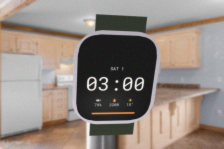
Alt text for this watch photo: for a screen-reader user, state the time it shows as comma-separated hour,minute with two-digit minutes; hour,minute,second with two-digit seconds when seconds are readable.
3,00
